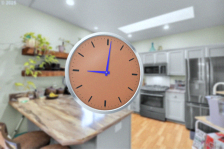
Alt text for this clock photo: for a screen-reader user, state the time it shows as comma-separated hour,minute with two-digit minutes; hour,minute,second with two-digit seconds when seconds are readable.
9,01
